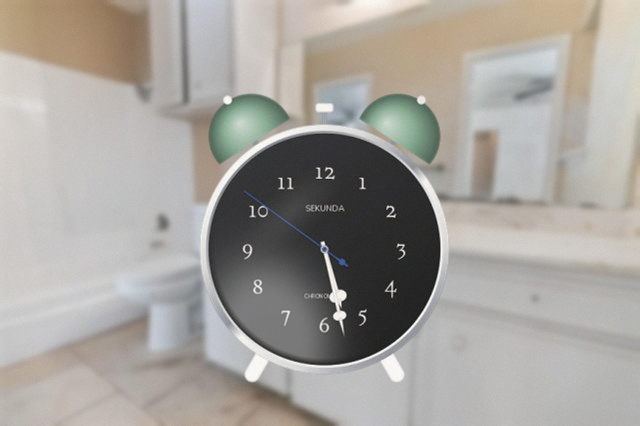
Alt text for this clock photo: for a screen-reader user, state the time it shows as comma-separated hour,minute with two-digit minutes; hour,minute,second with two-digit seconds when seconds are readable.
5,27,51
